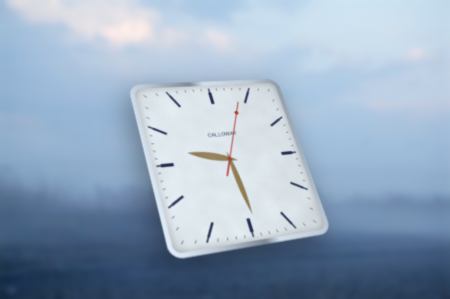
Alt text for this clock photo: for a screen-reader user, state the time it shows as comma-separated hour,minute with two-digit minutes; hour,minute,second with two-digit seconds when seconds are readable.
9,29,04
